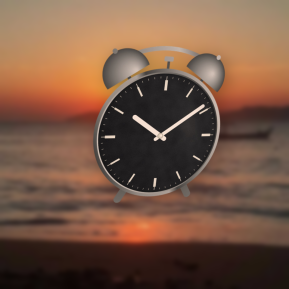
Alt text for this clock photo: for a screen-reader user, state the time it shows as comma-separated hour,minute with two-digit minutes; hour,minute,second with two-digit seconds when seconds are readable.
10,09
